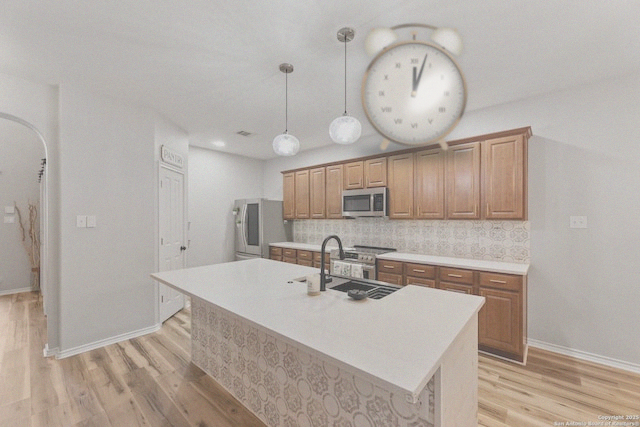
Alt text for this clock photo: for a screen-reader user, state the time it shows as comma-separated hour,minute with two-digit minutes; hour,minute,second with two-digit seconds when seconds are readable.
12,03
